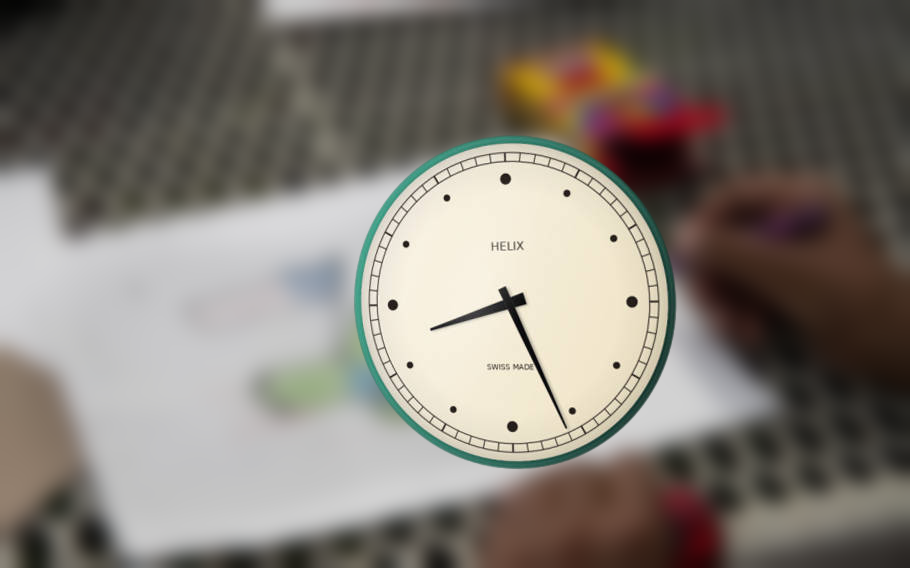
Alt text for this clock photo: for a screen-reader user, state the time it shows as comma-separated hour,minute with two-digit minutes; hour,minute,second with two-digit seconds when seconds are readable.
8,26
